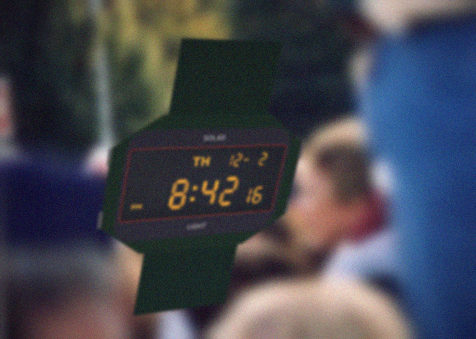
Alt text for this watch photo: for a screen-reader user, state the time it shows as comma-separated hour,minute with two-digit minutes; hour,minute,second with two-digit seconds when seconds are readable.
8,42,16
